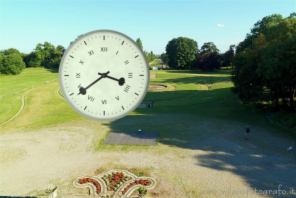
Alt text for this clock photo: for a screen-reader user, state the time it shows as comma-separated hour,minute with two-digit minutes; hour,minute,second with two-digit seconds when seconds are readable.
3,39
